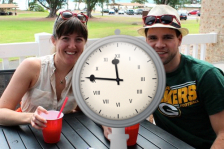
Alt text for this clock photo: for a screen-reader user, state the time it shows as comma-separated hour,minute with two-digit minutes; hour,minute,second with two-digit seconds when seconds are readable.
11,46
